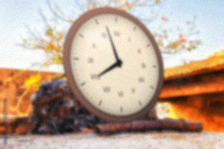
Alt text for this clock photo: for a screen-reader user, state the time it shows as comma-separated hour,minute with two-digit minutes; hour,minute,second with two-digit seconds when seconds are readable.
7,57
